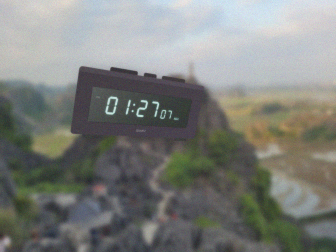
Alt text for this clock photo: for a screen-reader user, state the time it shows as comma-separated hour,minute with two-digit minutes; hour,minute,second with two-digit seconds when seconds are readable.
1,27,07
